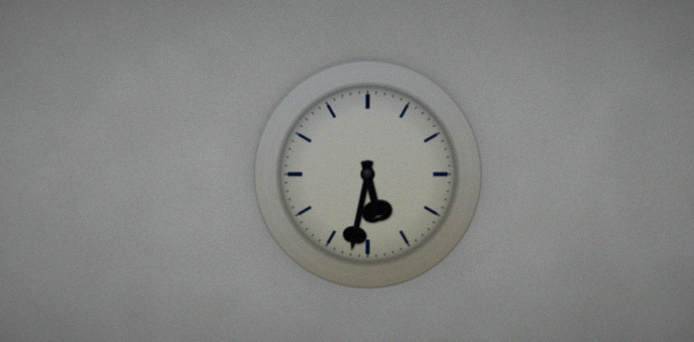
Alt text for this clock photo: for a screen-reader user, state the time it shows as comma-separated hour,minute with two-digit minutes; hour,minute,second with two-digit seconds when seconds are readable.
5,32
